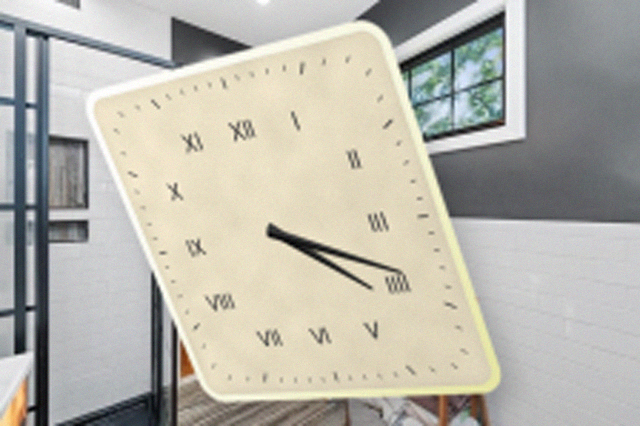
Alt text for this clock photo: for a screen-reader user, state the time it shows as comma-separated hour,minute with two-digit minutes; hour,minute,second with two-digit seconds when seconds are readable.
4,19
